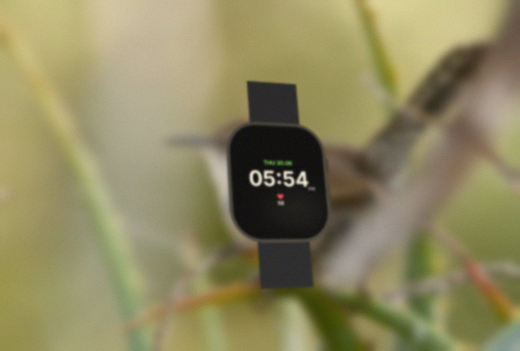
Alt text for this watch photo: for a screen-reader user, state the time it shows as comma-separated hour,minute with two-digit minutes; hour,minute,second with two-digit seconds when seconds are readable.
5,54
